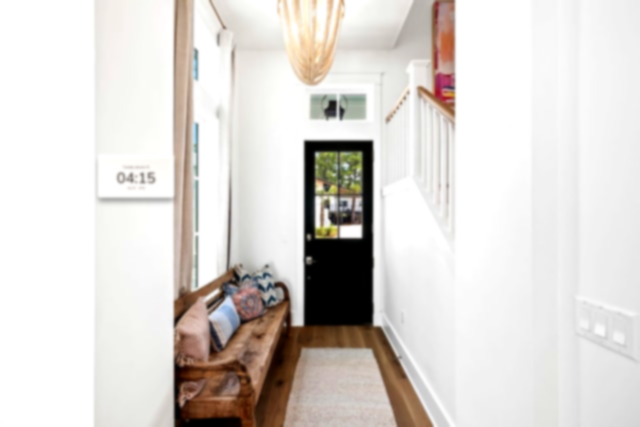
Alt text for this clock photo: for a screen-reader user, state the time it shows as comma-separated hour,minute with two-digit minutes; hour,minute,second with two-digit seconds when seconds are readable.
4,15
